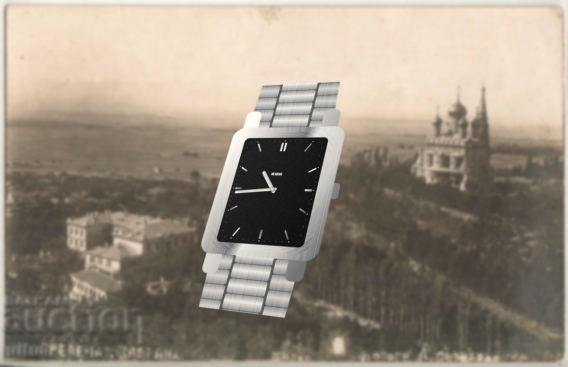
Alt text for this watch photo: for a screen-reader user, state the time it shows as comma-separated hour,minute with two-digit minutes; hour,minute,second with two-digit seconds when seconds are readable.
10,44
